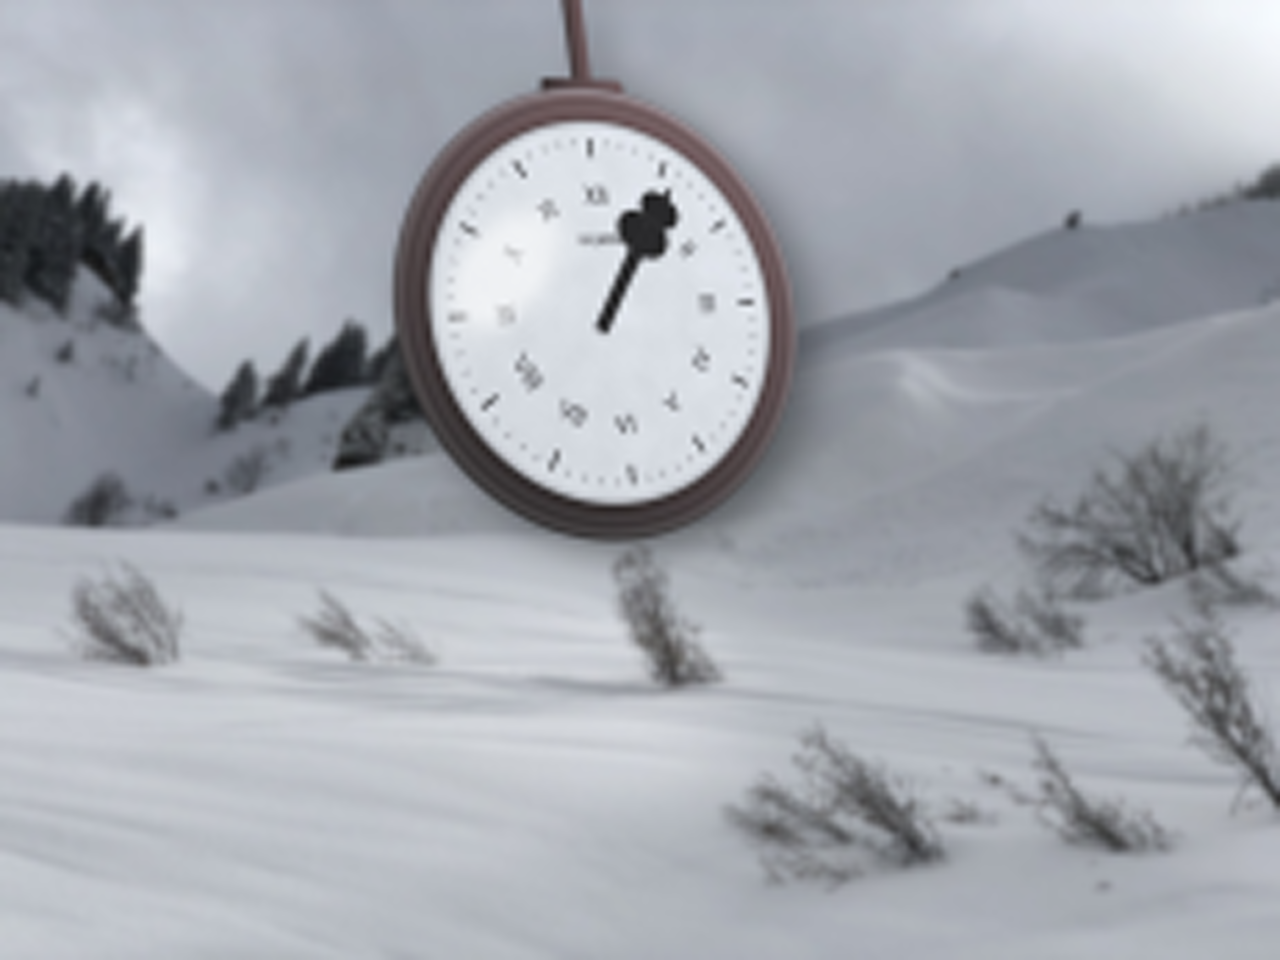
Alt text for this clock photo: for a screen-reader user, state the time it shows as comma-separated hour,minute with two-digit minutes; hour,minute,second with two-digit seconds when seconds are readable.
1,06
